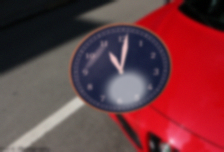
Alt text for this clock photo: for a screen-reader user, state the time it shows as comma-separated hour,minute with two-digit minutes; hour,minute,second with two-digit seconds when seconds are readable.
11,01
